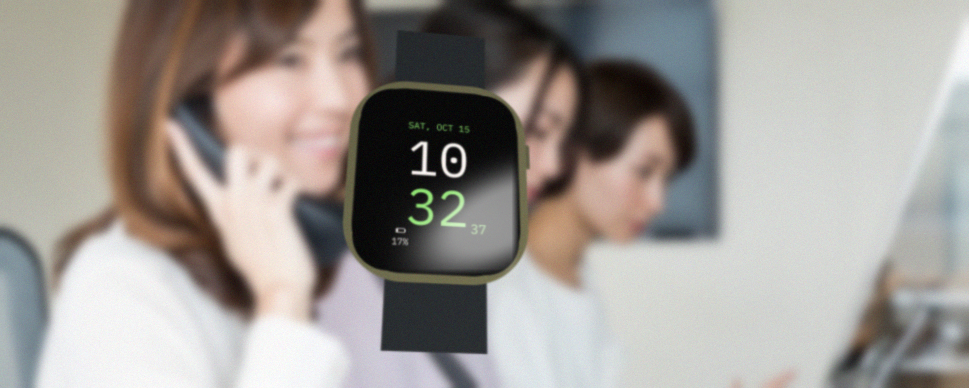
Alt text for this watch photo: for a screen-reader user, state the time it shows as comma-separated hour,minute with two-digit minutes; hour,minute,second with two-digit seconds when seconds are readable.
10,32,37
